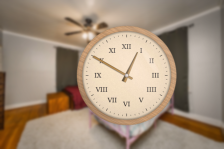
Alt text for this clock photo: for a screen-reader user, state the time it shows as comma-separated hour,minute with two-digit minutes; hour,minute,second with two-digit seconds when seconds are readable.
12,50
